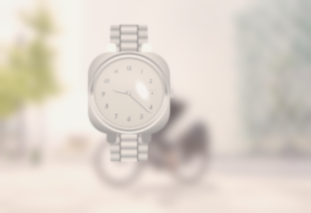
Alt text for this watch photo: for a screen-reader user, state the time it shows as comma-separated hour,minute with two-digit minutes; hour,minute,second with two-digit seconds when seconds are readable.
9,22
